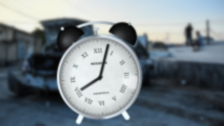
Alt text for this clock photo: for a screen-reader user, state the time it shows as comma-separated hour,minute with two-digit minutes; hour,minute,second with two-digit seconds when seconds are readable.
8,03
